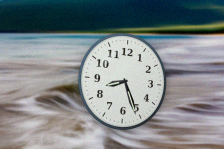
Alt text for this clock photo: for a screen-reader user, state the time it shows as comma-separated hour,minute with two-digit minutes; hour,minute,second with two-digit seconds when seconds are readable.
8,26
